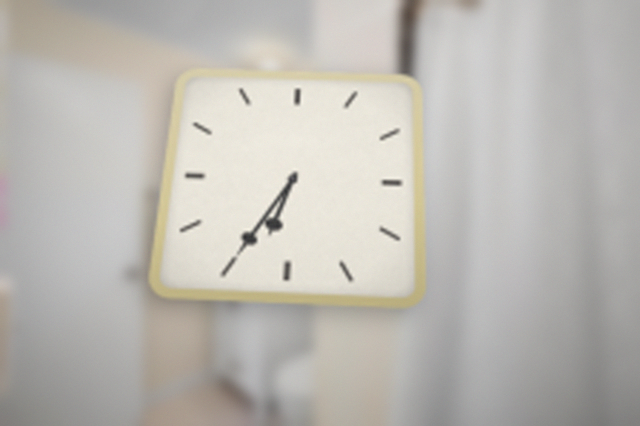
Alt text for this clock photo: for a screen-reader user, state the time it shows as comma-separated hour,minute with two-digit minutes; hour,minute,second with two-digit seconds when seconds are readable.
6,35
